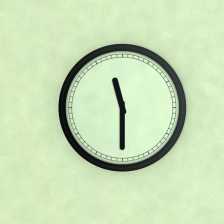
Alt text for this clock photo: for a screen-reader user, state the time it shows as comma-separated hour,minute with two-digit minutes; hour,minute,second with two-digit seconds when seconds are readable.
11,30
